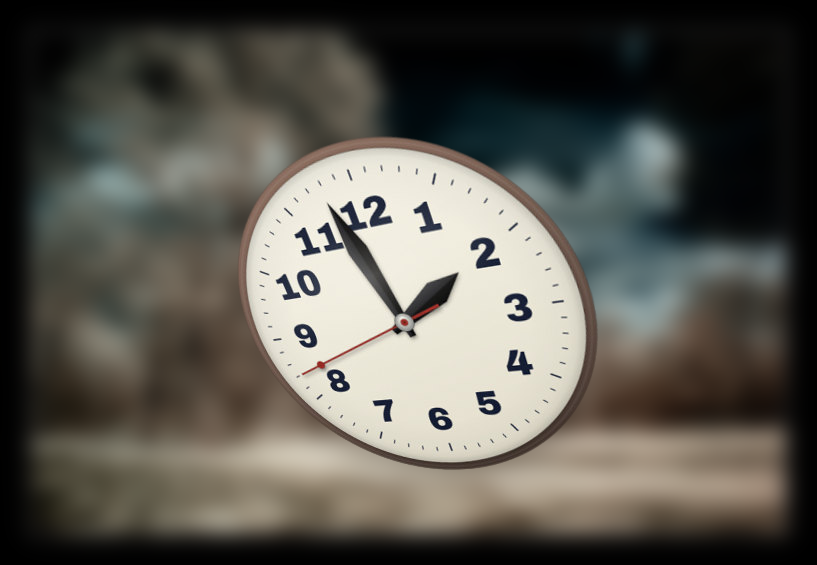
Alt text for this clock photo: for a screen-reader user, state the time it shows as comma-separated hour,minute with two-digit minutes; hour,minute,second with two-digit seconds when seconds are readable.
1,57,42
